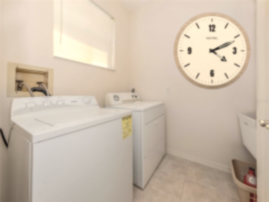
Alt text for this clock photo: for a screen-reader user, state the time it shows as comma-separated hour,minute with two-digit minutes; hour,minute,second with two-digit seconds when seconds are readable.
4,11
